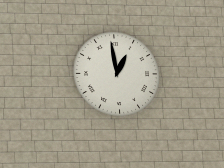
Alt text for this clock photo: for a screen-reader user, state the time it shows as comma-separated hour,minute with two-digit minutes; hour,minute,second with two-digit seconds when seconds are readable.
12,59
